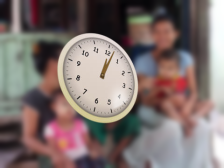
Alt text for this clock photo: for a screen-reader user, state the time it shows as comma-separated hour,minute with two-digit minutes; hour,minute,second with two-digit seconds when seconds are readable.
12,02
